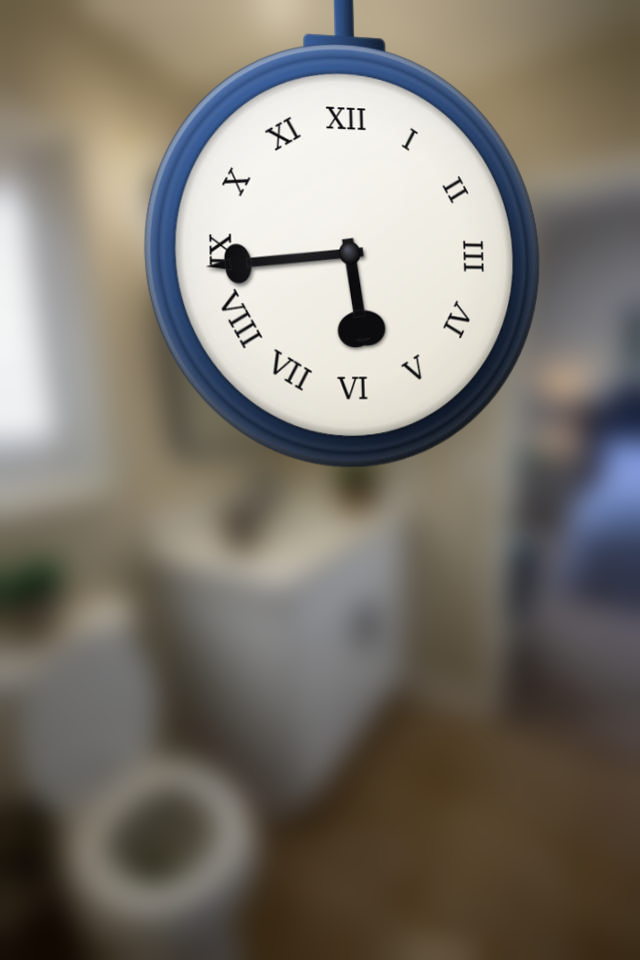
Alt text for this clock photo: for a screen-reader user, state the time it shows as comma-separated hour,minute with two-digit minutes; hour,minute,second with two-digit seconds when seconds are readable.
5,44
